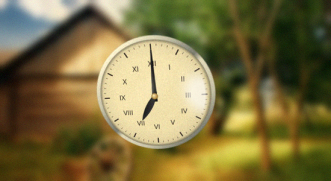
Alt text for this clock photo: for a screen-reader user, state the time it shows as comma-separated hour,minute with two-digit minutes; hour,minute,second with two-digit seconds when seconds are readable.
7,00
